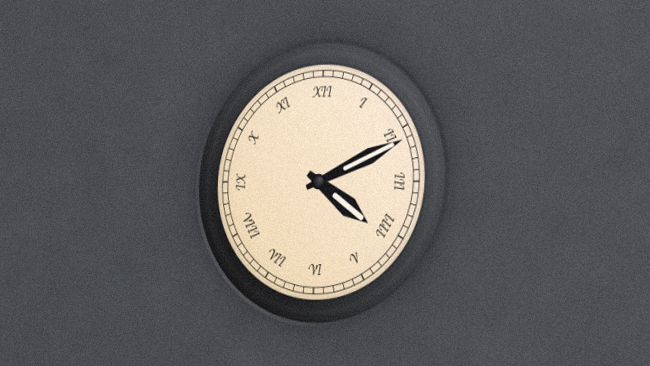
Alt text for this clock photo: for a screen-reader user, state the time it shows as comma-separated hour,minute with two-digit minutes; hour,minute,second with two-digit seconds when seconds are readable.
4,11
